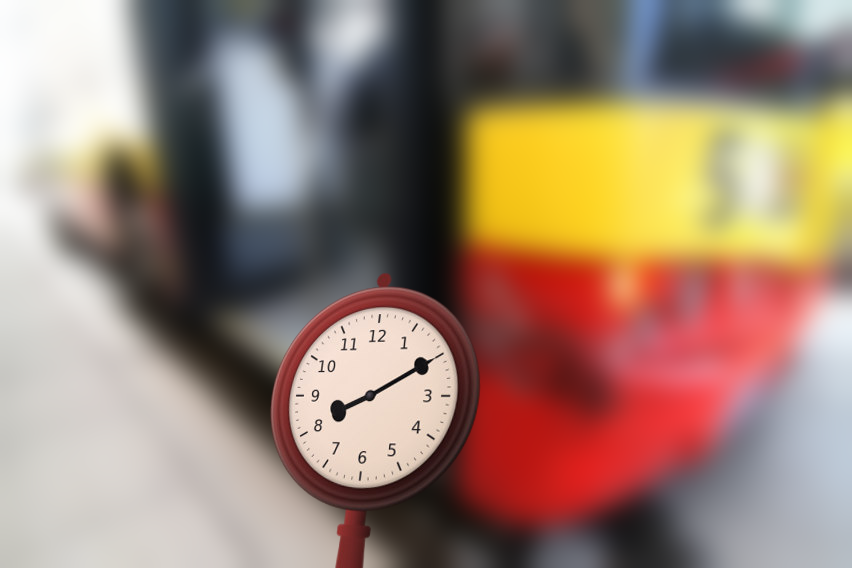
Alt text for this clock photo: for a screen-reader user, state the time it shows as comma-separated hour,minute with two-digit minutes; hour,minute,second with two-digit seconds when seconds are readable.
8,10
